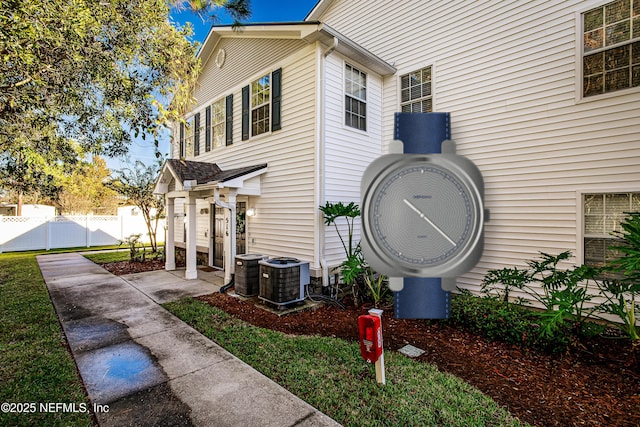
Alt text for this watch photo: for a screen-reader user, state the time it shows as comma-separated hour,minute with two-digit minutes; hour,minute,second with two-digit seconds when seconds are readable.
10,22
